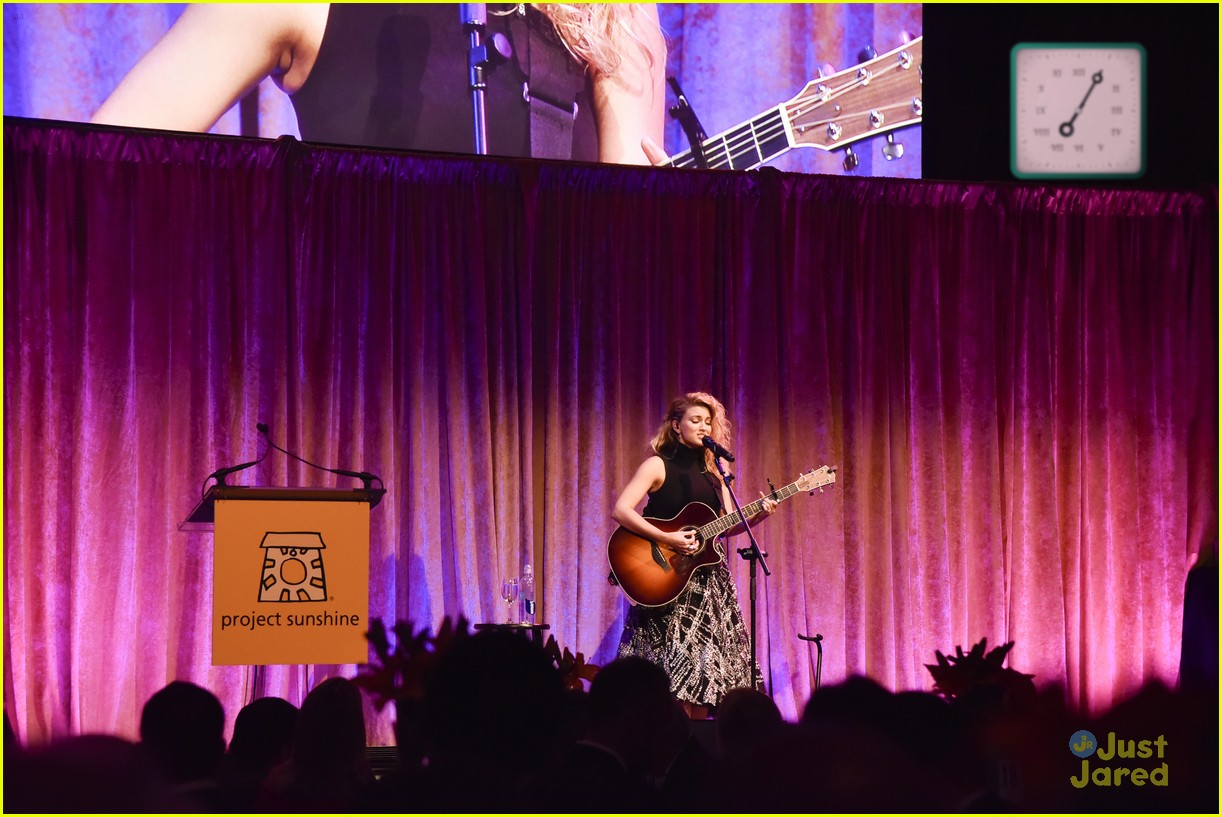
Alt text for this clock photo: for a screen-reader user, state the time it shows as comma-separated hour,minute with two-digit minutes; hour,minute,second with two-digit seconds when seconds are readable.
7,05
